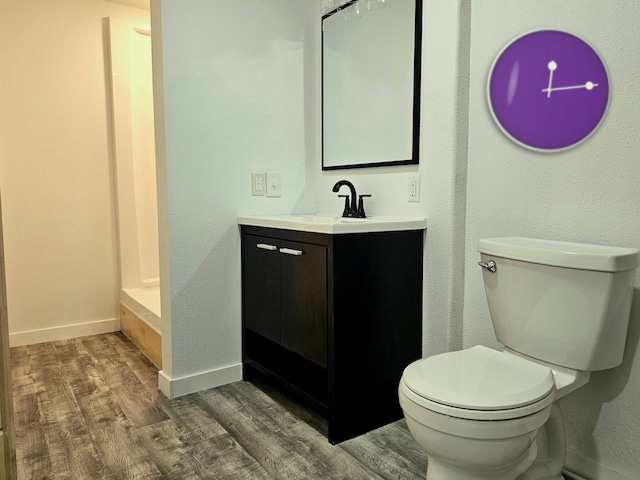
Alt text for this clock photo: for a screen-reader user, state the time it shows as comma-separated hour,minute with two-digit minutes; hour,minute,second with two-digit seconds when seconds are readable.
12,14
